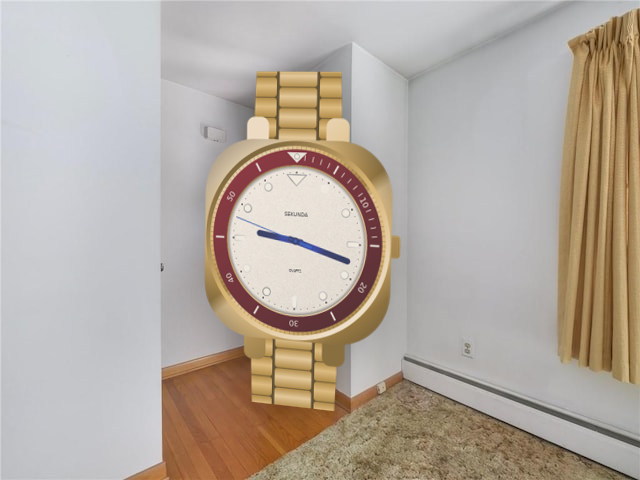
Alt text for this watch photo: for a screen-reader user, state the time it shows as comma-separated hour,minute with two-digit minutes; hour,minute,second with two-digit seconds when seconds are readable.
9,17,48
